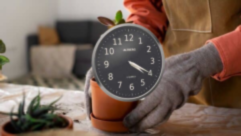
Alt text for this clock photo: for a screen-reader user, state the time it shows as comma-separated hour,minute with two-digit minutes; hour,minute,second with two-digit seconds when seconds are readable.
4,20
